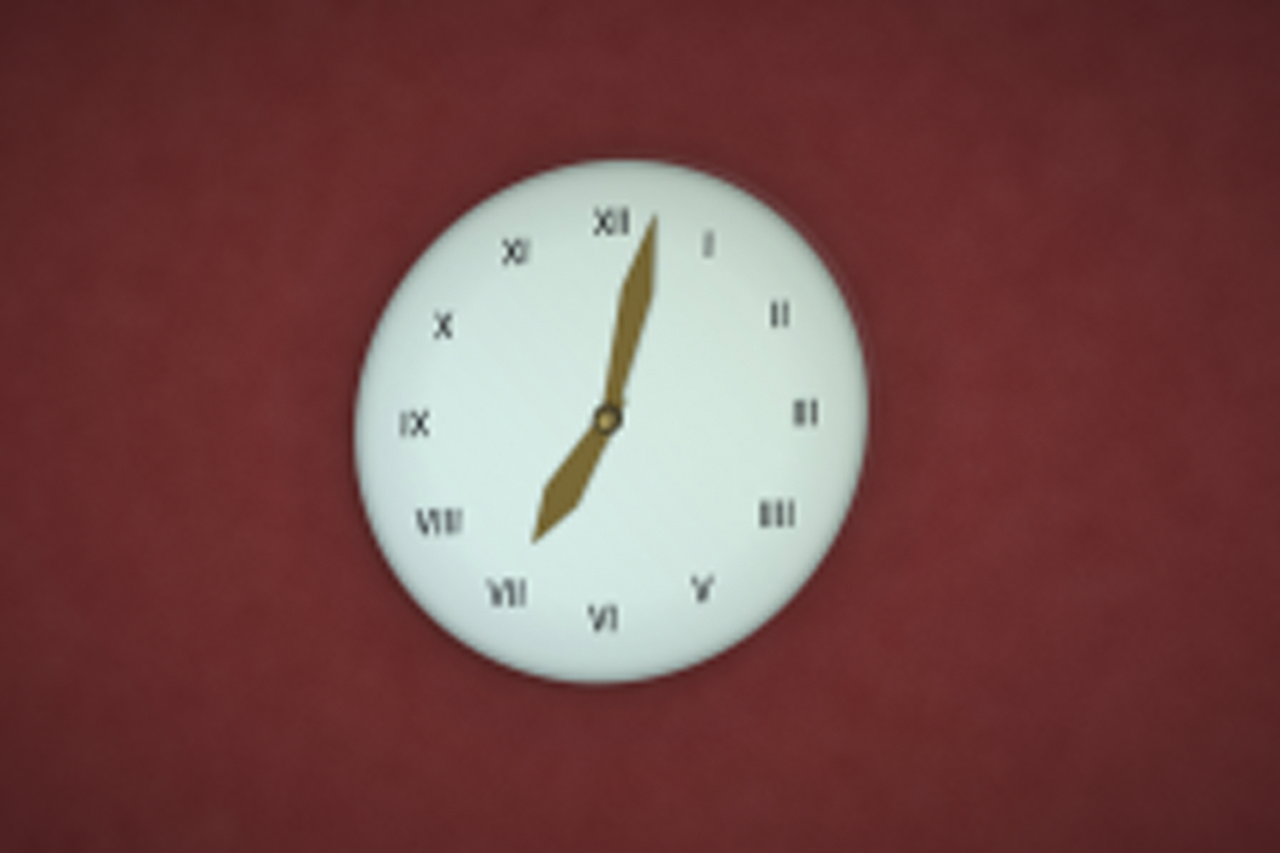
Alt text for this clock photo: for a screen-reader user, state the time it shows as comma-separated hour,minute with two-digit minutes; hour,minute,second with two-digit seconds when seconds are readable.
7,02
